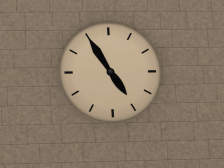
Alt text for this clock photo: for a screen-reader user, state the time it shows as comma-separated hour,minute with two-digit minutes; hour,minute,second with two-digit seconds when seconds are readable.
4,55
